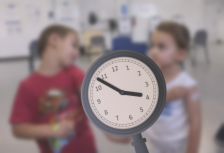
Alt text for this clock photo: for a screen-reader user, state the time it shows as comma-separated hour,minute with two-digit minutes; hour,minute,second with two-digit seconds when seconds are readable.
3,53
